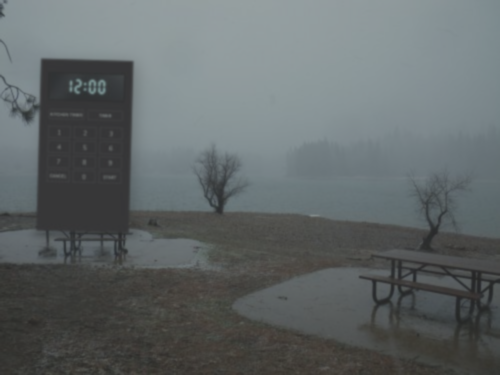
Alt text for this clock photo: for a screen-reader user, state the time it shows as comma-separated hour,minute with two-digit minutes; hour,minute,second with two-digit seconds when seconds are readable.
12,00
